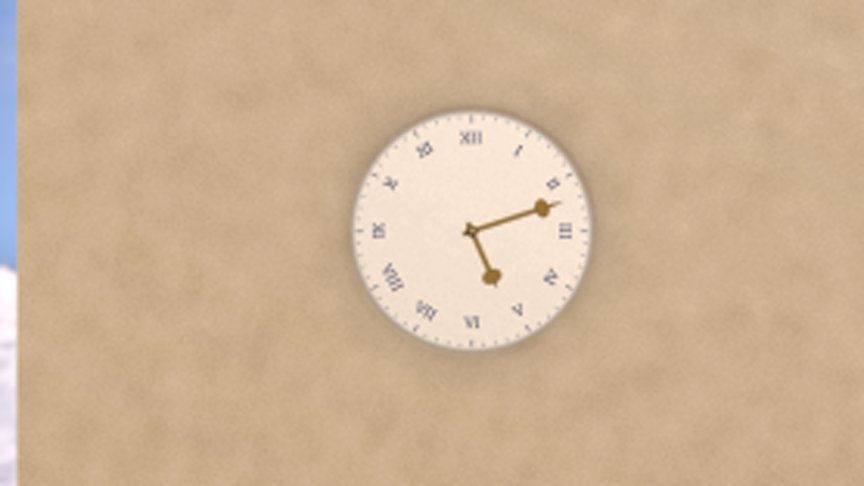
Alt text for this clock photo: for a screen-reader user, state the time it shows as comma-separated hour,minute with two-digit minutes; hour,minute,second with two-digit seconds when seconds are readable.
5,12
